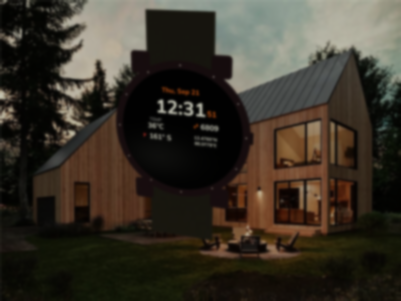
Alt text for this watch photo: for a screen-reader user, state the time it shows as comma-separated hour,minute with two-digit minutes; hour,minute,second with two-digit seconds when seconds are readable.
12,31
